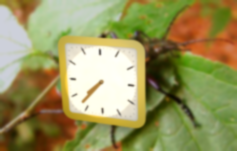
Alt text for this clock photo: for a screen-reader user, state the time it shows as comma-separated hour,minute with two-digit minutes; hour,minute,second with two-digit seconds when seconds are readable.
7,37
